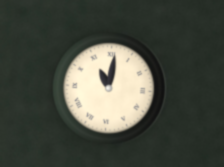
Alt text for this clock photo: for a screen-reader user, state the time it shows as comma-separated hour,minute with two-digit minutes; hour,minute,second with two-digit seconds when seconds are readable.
11,01
